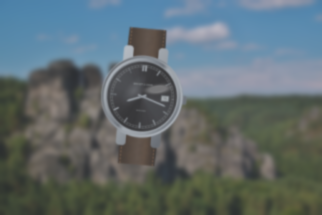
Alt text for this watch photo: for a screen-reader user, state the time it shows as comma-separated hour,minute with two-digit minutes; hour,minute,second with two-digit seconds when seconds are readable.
8,18
